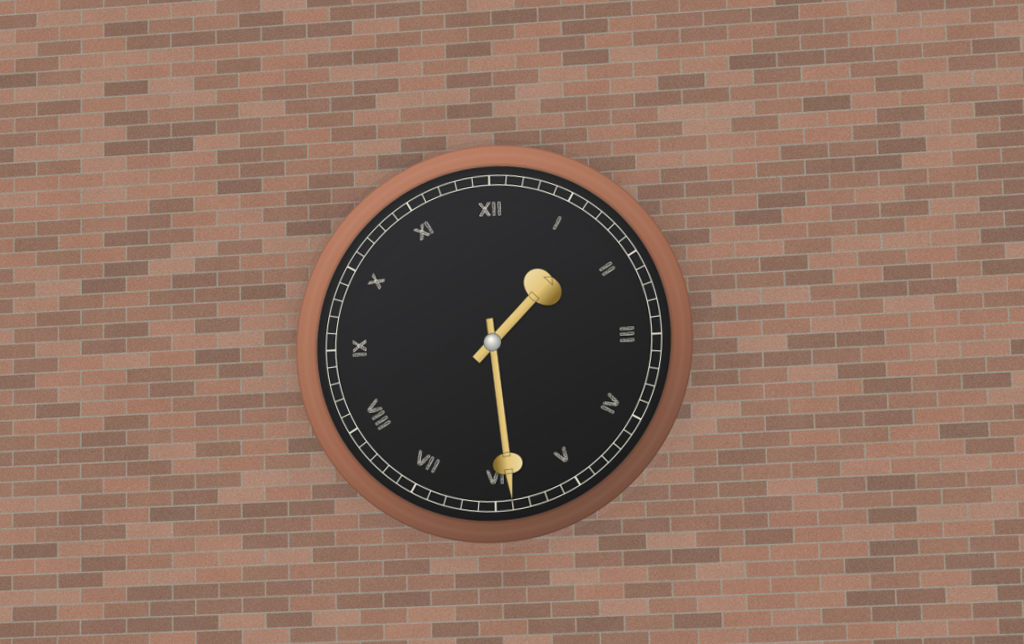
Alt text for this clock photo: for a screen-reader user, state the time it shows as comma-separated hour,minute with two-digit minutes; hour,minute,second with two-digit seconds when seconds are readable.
1,29
